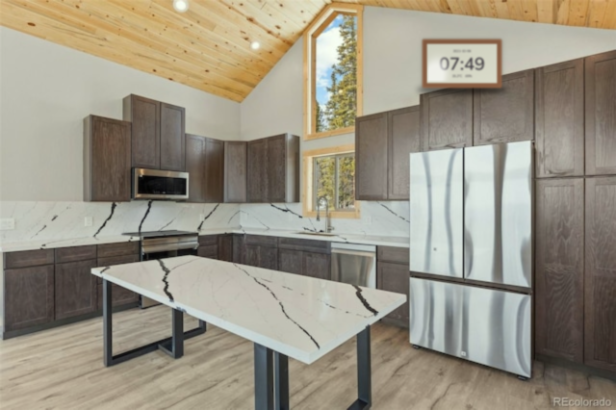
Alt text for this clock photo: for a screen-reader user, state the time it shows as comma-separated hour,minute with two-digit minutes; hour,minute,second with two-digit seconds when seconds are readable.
7,49
